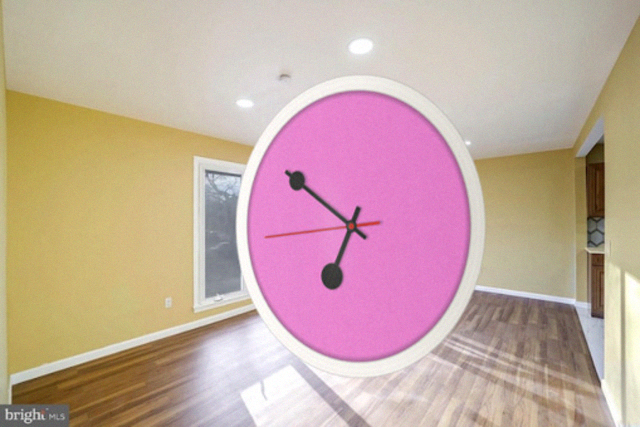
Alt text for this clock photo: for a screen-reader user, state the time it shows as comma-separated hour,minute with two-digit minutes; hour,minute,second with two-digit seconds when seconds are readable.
6,50,44
